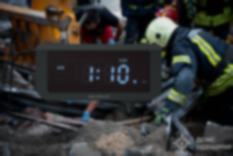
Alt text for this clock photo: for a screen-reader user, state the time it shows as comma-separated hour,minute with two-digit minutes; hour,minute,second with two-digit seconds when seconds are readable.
1,10
